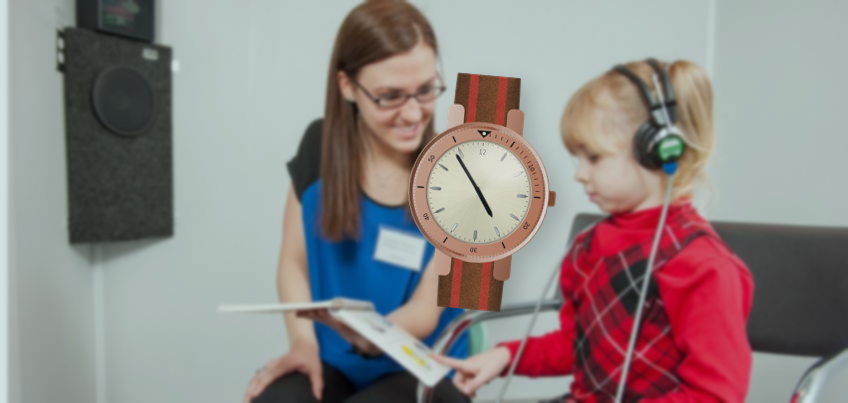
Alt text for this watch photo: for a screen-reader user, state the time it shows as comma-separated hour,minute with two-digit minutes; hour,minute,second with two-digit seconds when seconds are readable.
4,54
